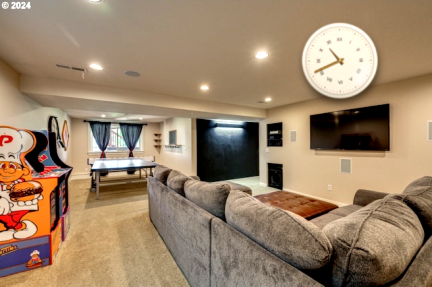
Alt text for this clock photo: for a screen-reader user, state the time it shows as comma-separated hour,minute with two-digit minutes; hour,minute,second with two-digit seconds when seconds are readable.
10,41
